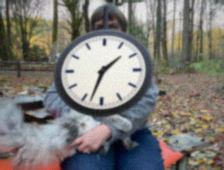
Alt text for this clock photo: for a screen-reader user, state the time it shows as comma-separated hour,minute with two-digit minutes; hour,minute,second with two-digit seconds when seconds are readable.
1,33
